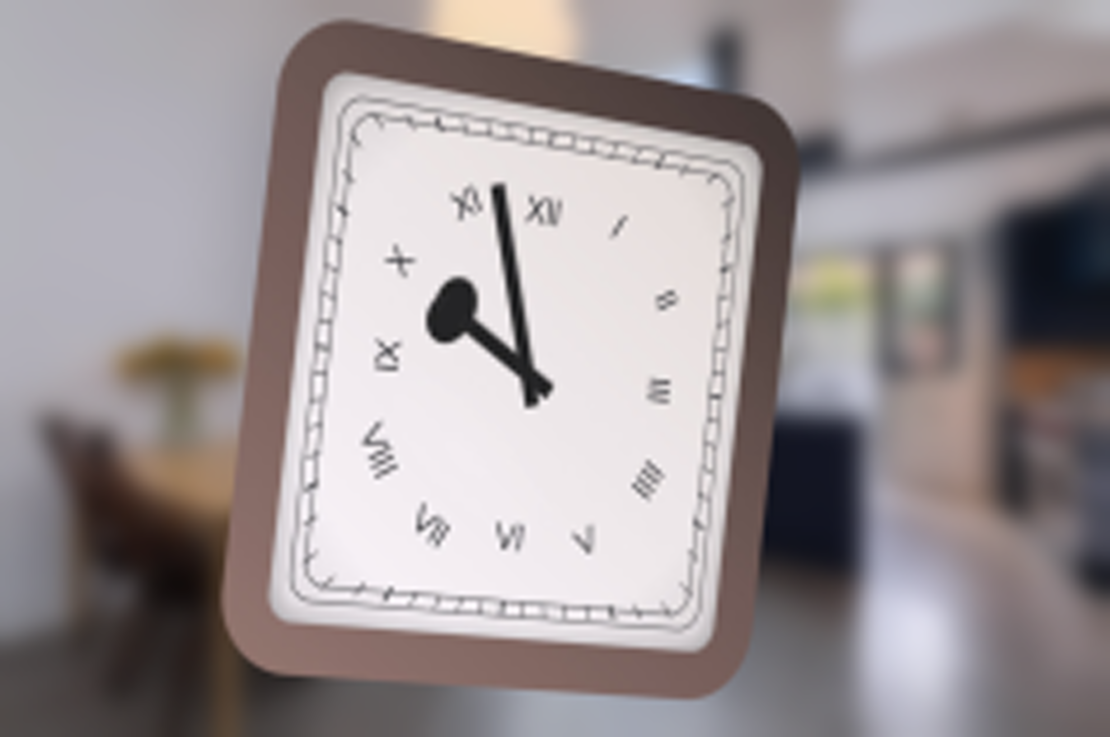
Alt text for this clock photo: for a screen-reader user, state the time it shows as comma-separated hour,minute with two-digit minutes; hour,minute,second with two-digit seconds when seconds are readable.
9,57
